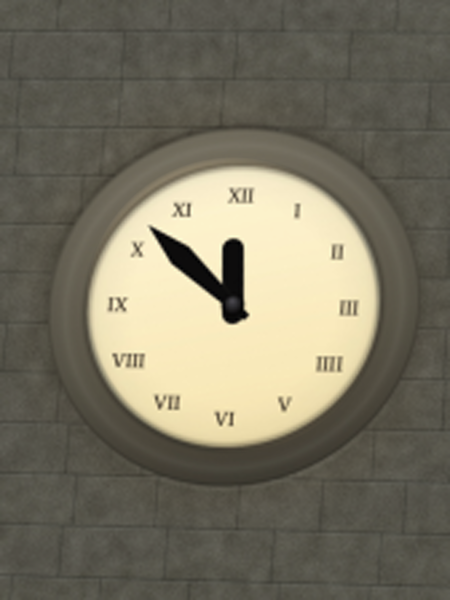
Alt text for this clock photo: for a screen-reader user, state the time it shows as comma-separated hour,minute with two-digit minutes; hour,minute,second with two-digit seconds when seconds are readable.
11,52
